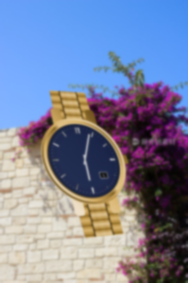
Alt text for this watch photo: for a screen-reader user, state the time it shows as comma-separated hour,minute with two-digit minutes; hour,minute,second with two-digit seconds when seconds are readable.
6,04
